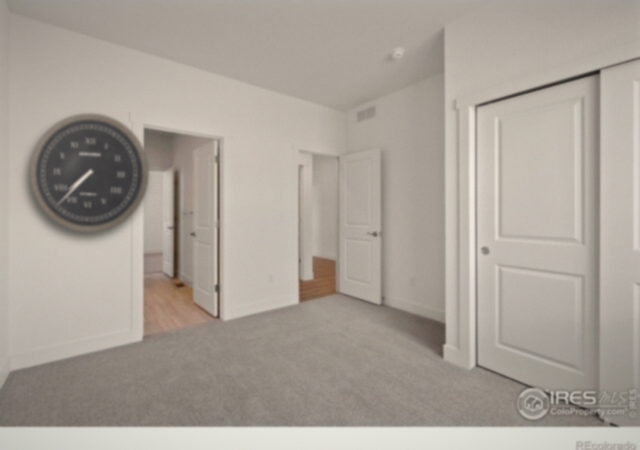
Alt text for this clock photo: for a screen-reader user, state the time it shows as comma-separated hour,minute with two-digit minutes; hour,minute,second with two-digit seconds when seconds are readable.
7,37
